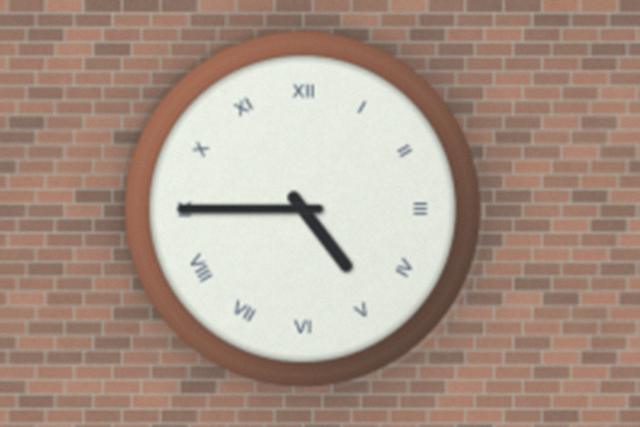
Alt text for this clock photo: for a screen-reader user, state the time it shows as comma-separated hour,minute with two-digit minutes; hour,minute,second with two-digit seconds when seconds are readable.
4,45
